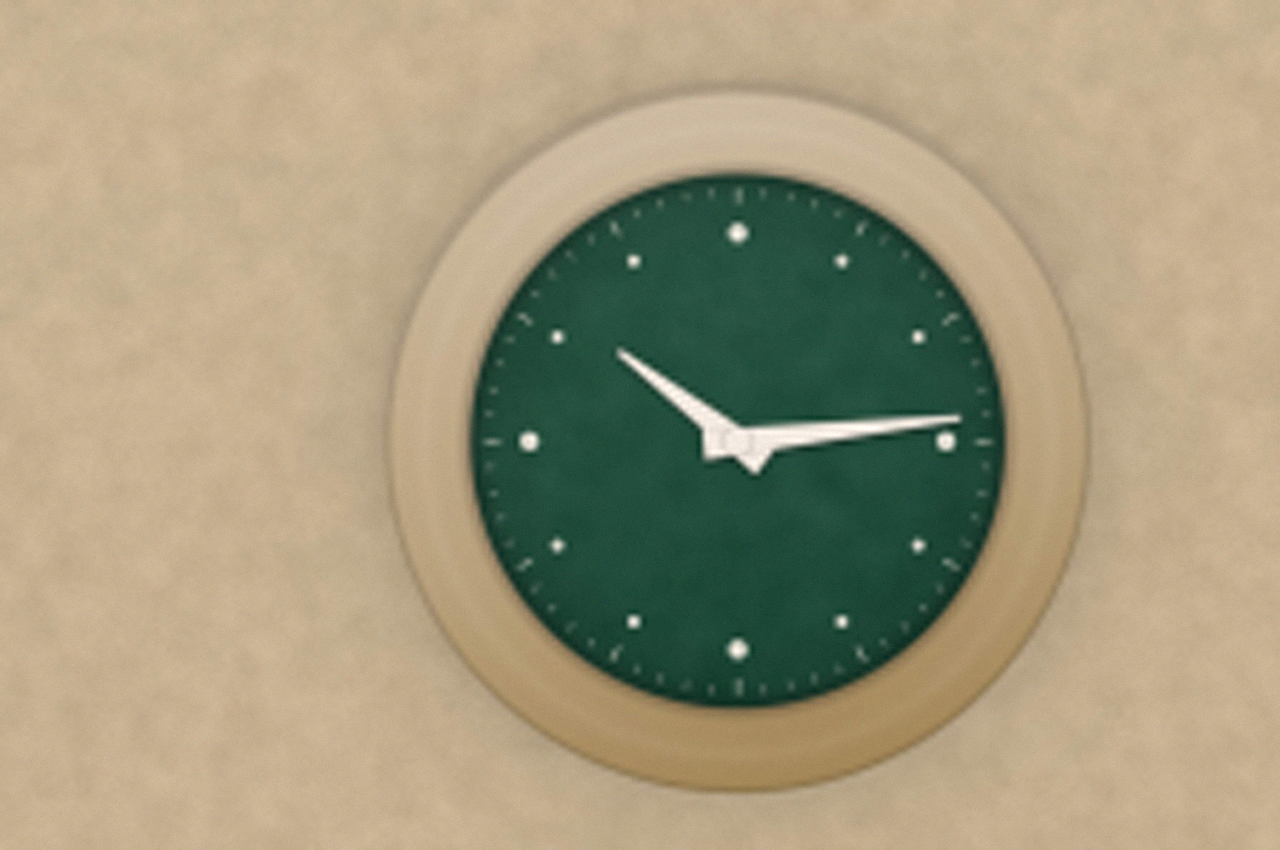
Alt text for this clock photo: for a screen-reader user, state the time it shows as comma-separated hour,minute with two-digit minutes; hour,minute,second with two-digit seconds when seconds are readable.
10,14
